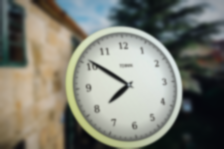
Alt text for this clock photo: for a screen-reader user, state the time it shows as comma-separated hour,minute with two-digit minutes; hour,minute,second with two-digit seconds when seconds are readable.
7,51
